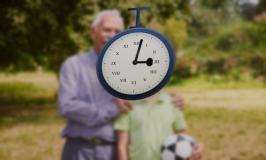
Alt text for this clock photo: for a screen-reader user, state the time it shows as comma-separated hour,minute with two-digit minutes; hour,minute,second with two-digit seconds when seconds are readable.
3,02
